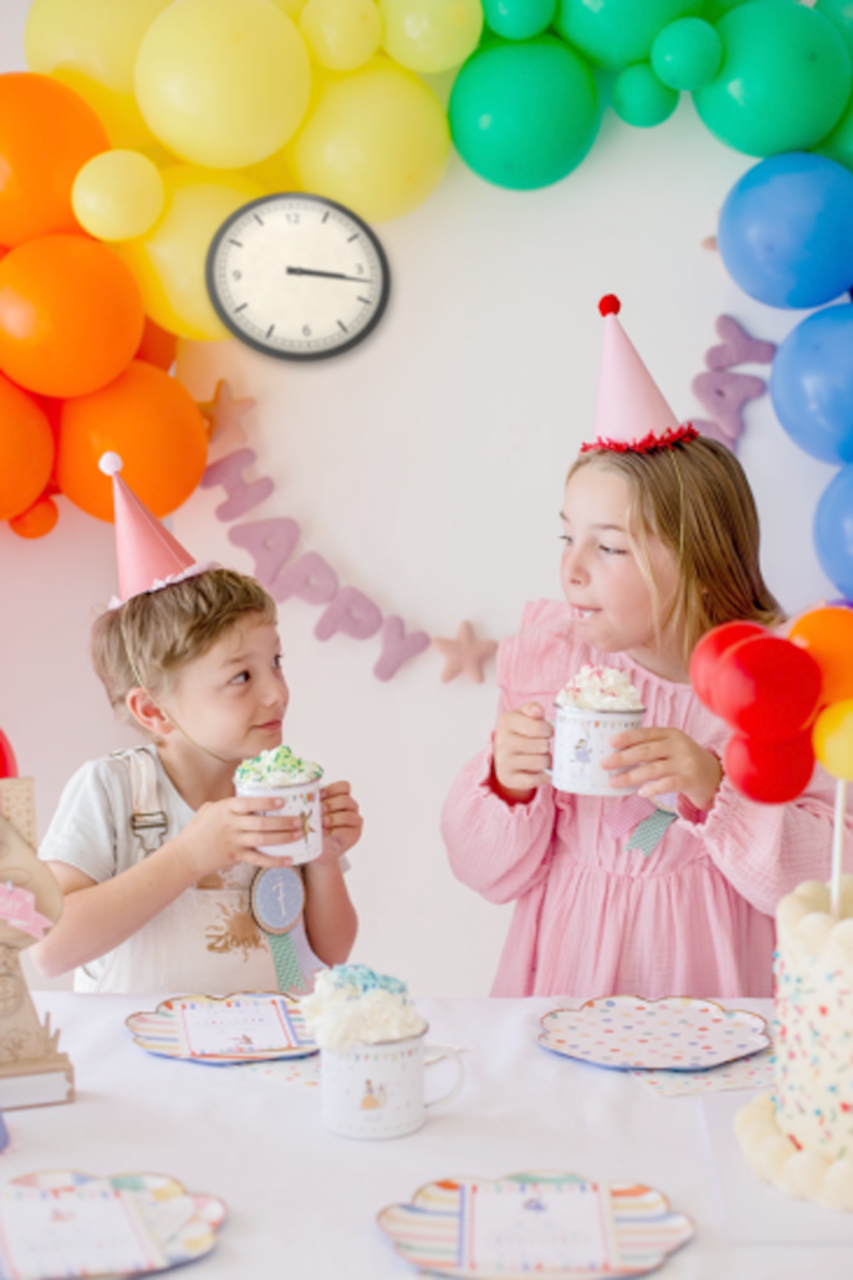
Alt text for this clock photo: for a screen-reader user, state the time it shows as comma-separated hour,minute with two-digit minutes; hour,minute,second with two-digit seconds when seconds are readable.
3,17
